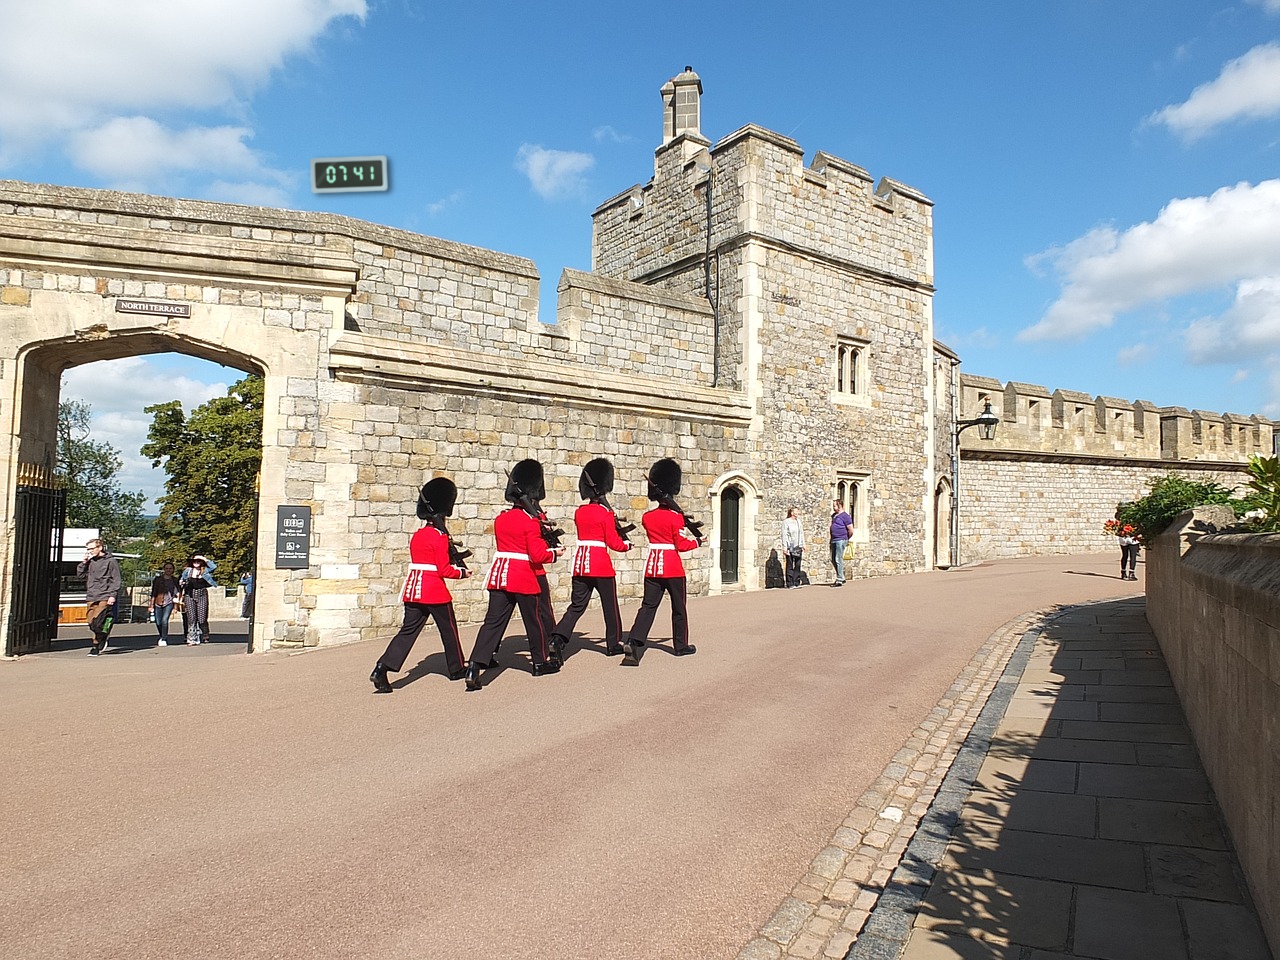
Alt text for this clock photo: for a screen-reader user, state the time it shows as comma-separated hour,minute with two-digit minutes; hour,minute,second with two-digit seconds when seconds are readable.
7,41
